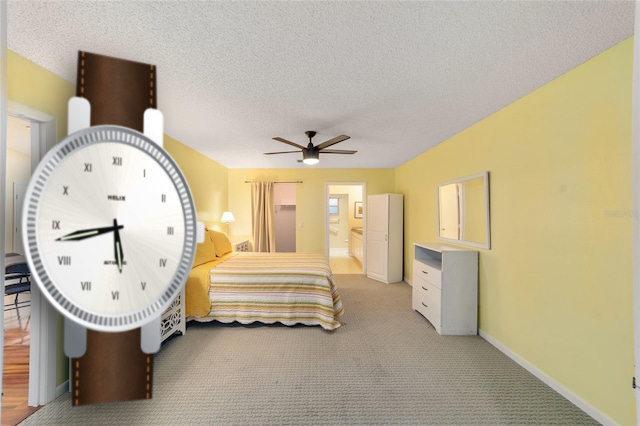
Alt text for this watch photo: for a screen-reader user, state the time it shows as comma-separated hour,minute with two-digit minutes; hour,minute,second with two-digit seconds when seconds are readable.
5,43
